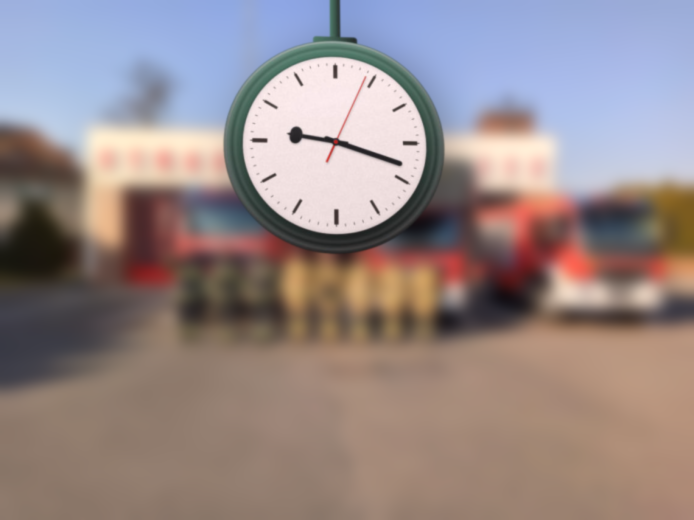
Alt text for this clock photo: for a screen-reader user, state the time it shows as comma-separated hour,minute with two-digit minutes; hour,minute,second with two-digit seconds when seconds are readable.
9,18,04
